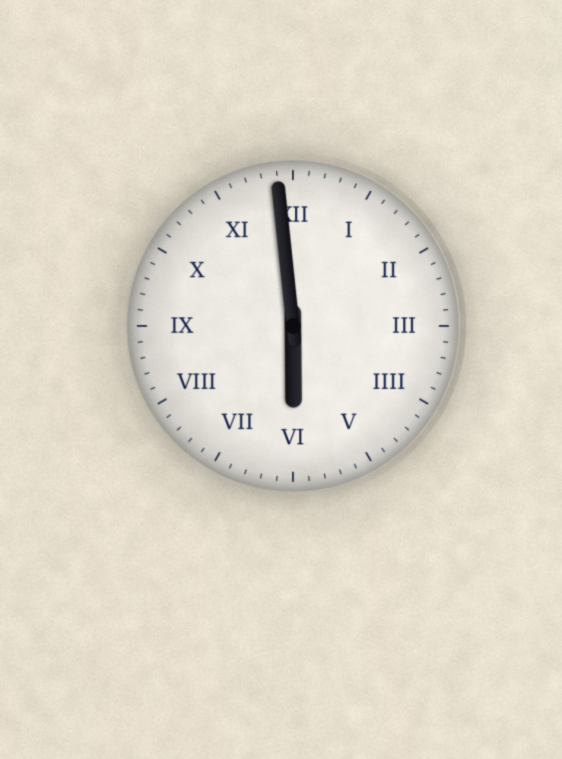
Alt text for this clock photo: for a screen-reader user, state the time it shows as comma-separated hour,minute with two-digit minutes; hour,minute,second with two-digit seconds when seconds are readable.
5,59
